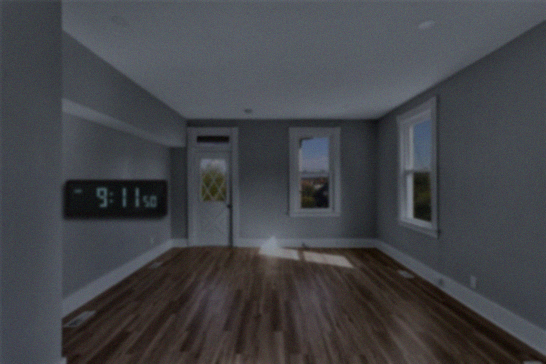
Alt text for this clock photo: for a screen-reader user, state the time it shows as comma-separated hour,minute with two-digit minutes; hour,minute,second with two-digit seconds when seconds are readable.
9,11
